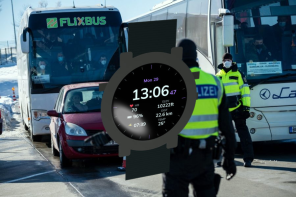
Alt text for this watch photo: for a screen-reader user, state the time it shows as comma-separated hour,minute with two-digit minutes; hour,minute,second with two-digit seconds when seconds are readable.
13,06
